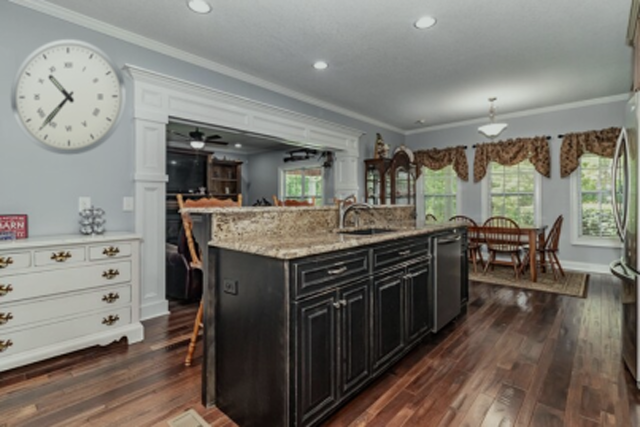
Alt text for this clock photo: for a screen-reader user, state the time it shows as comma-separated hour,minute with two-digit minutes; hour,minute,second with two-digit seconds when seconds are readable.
10,37
